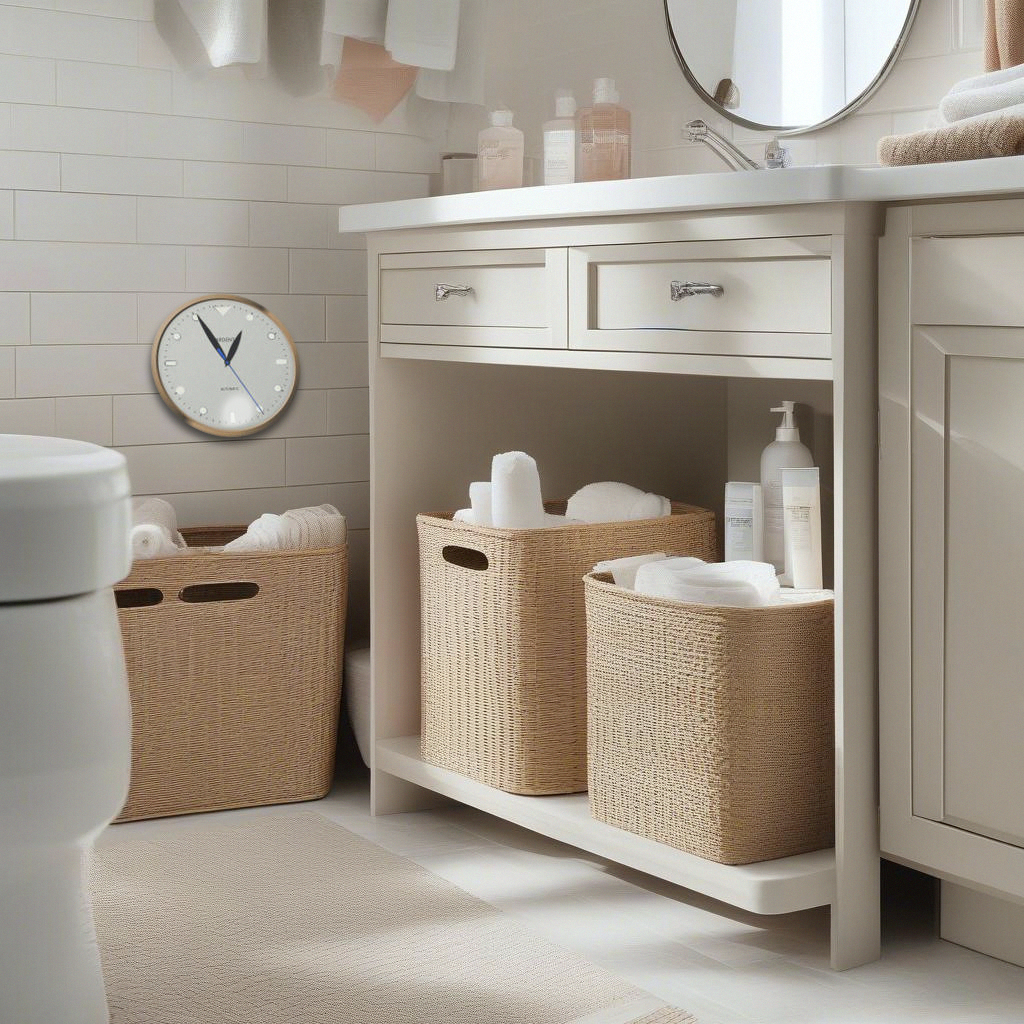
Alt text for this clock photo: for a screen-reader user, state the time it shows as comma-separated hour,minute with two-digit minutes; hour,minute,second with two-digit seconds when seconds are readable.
12,55,25
